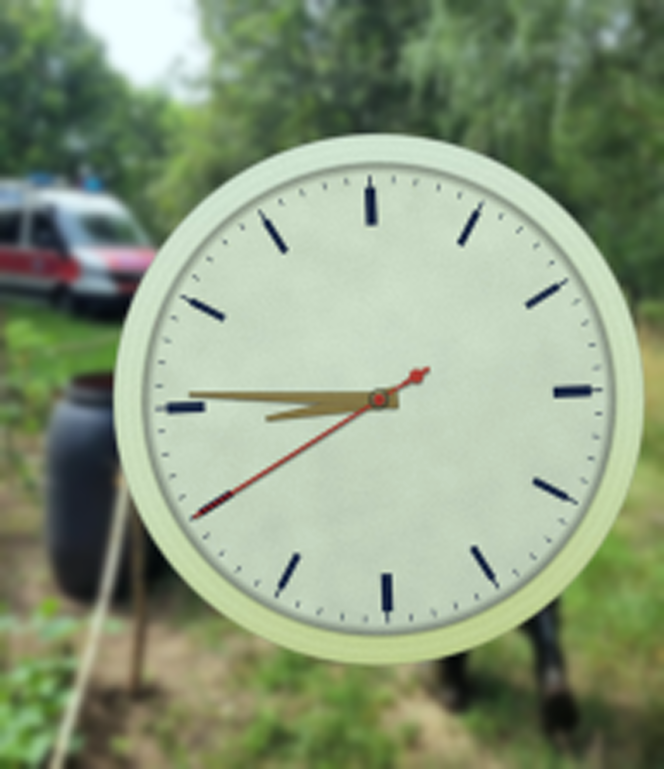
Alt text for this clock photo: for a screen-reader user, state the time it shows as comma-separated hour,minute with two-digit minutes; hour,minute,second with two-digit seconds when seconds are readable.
8,45,40
